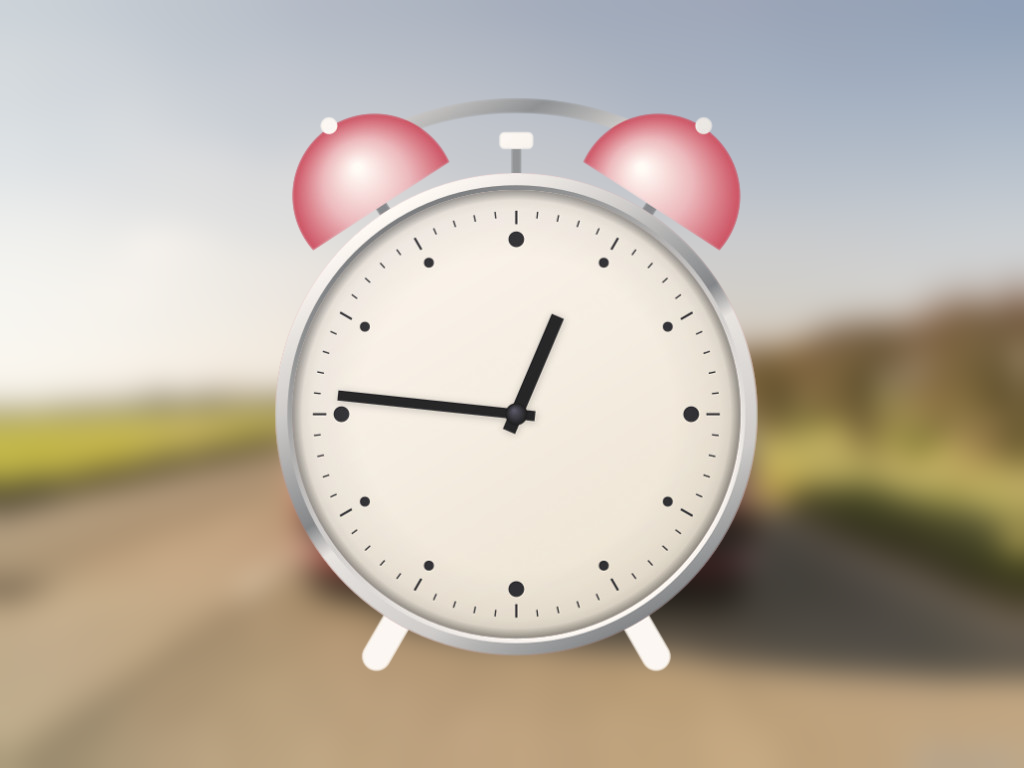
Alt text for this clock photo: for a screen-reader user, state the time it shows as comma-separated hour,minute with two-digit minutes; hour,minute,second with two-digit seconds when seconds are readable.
12,46
